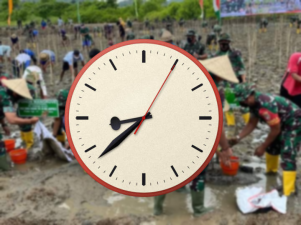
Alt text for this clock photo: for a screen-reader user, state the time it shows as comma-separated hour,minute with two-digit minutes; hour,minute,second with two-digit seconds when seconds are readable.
8,38,05
